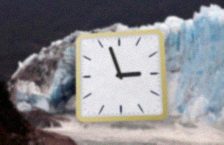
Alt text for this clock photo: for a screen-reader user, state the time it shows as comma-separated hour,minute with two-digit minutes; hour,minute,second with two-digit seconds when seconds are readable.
2,57
